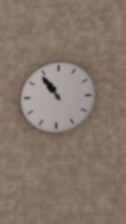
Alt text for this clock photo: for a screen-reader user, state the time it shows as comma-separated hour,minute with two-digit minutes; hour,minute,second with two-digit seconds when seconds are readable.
10,54
